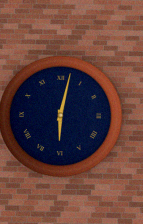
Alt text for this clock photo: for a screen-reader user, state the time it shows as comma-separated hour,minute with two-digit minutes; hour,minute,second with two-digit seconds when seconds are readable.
6,02
